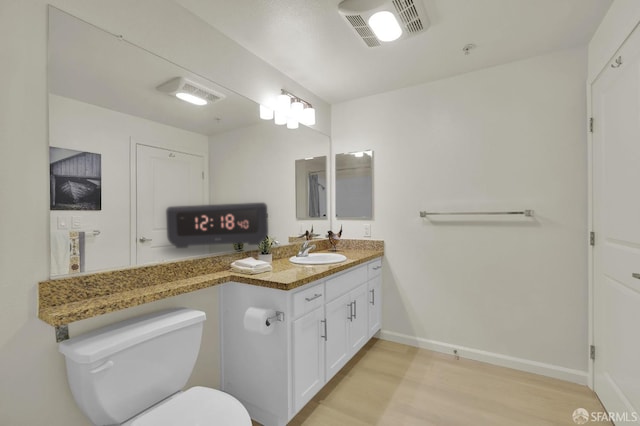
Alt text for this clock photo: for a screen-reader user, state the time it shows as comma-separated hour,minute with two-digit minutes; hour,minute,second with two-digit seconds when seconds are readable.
12,18
